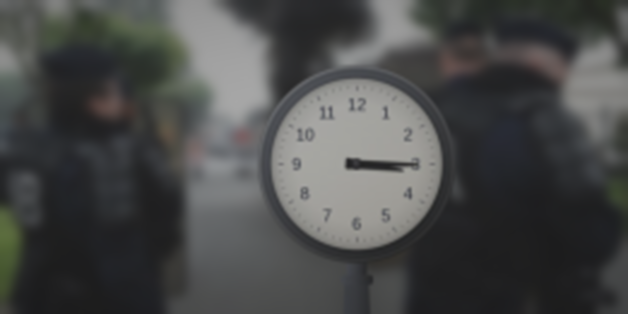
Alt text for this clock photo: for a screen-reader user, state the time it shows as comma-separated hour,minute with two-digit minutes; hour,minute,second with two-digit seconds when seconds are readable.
3,15
